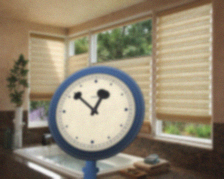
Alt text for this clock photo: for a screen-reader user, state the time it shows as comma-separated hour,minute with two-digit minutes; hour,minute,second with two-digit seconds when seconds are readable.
12,52
